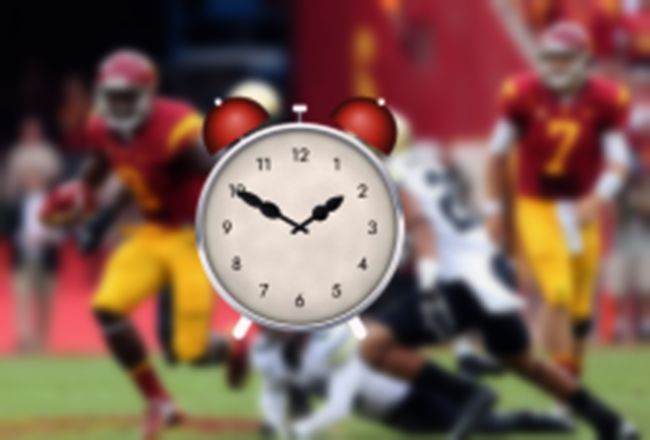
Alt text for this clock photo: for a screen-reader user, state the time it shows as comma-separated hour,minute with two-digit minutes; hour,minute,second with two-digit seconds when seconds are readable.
1,50
